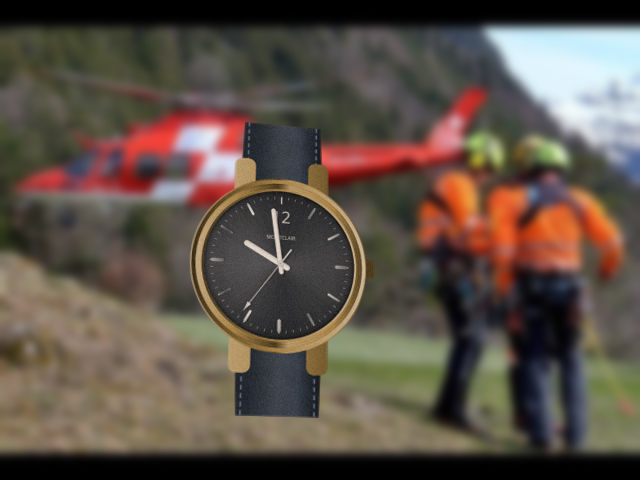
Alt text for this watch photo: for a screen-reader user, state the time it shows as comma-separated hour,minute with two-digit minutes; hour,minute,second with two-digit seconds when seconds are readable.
9,58,36
